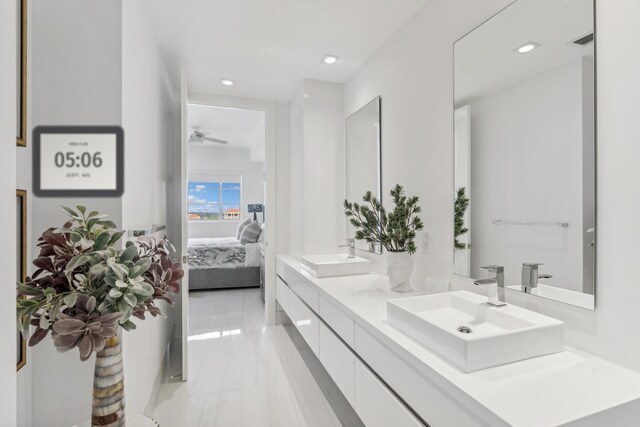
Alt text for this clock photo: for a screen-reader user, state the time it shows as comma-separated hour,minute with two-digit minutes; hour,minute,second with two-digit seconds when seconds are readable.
5,06
